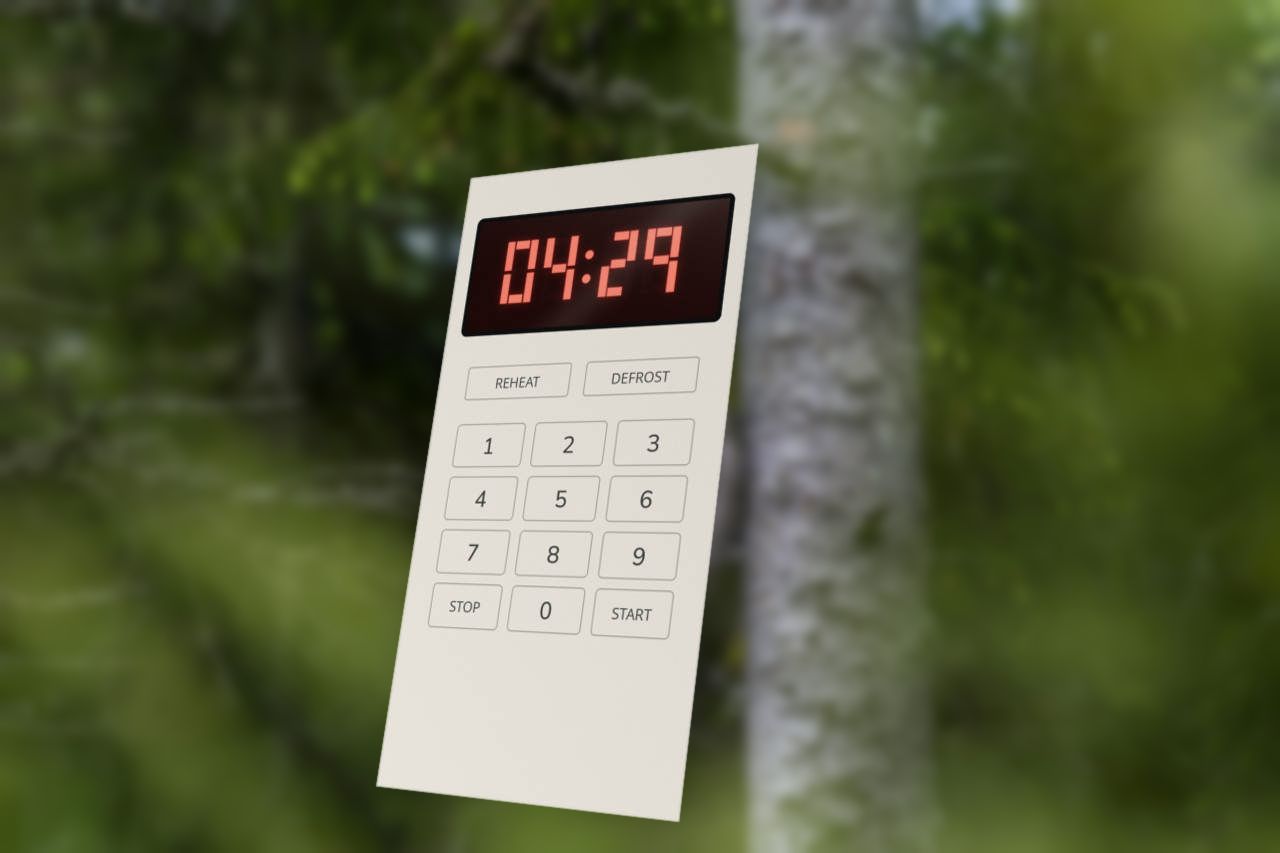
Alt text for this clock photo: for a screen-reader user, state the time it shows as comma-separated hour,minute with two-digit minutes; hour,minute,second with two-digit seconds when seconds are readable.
4,29
